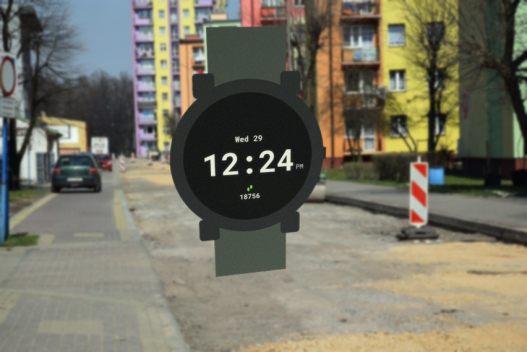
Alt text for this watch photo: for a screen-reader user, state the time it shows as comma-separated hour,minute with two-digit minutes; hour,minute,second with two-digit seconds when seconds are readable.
12,24
